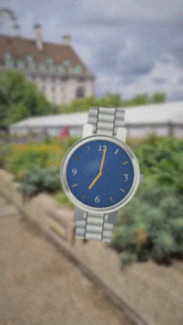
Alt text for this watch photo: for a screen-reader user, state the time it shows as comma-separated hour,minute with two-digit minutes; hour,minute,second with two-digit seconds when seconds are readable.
7,01
